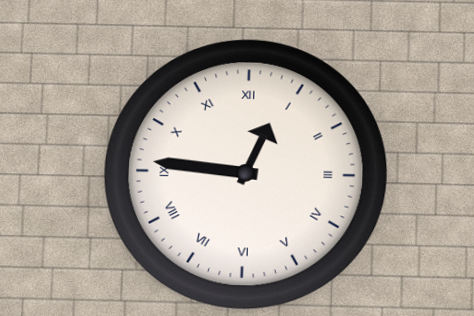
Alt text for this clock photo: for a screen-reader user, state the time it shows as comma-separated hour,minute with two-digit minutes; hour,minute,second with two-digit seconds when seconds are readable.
12,46
